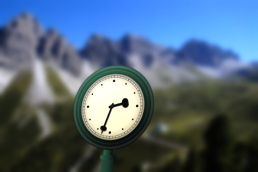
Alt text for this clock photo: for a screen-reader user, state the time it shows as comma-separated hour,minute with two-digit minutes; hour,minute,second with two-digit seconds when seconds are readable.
2,33
